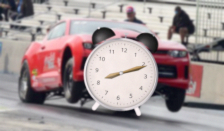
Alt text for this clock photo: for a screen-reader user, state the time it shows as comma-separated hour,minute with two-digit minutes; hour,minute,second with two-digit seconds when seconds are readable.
8,11
